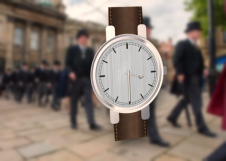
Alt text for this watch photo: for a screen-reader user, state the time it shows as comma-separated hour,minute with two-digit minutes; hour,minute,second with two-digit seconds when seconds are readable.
3,30
